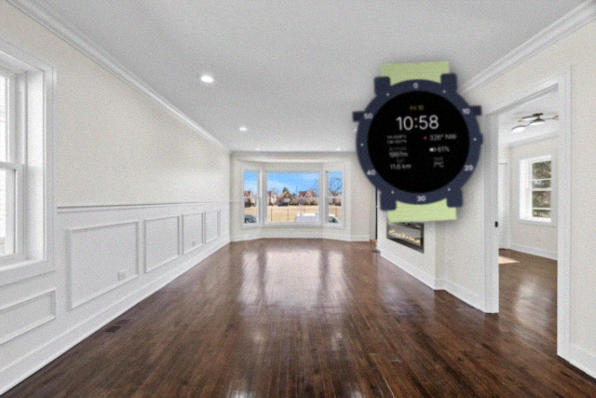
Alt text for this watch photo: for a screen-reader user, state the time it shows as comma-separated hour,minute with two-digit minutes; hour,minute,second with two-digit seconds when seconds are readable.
10,58
